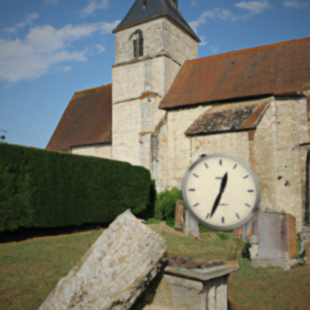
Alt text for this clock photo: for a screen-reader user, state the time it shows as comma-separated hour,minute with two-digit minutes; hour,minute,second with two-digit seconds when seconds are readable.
12,34
